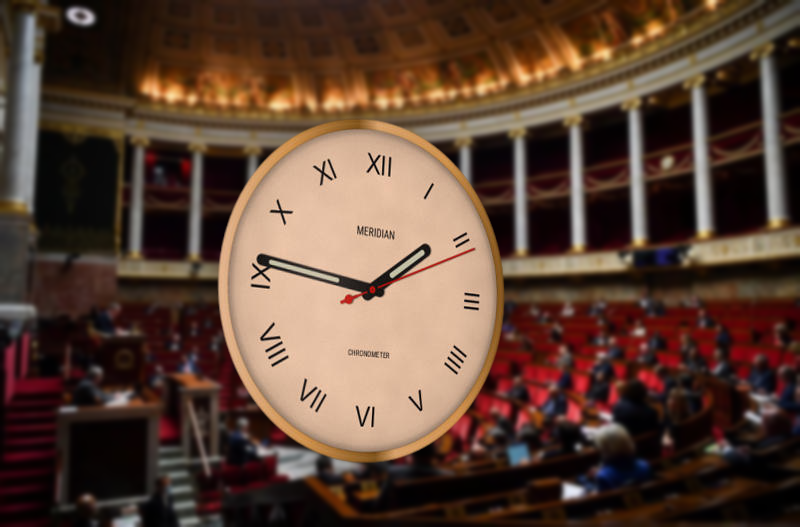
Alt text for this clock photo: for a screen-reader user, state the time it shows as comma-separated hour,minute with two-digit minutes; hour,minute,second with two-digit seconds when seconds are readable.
1,46,11
